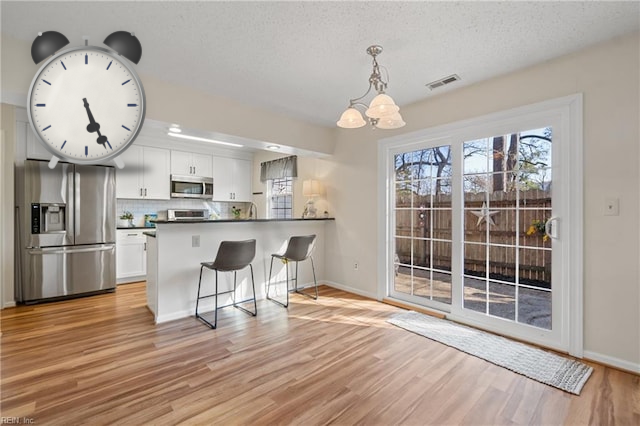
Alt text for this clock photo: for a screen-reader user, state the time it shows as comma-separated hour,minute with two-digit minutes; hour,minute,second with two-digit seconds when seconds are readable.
5,26
